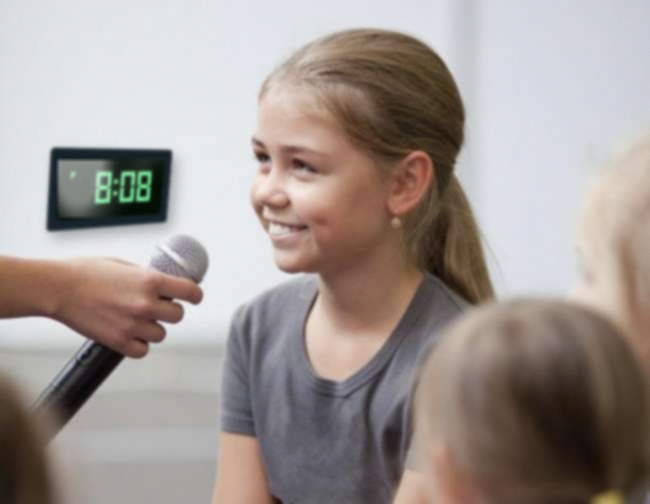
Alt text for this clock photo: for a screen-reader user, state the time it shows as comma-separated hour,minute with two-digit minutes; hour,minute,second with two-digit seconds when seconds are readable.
8,08
